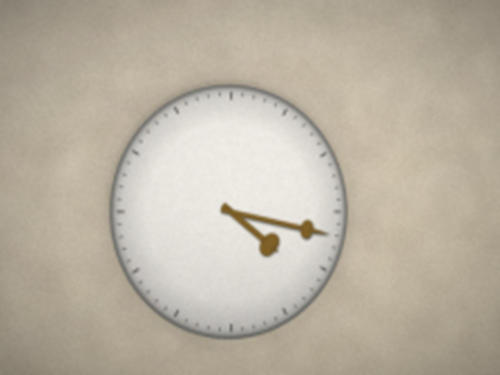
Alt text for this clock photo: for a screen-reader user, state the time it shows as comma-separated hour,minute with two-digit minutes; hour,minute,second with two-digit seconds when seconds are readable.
4,17
